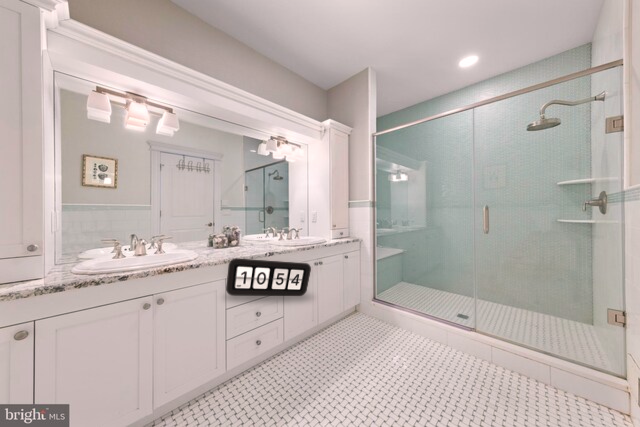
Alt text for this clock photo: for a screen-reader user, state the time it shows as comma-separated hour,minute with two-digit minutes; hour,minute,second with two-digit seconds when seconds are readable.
10,54
